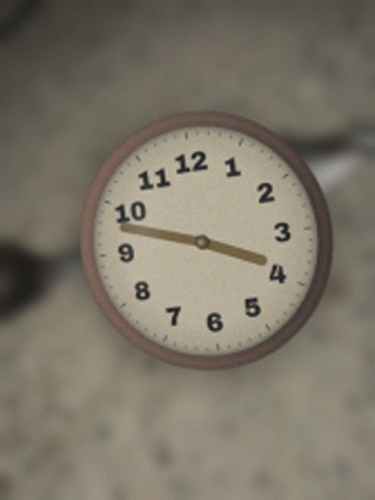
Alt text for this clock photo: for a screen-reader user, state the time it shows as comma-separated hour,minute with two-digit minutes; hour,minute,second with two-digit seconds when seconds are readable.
3,48
